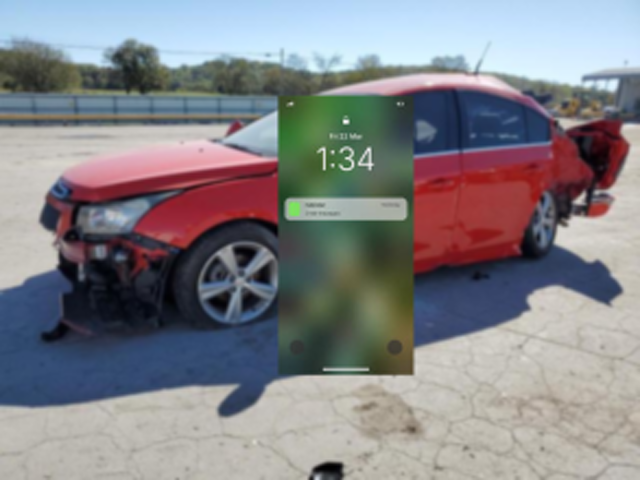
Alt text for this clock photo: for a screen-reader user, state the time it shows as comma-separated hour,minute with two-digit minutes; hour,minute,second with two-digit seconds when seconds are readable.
1,34
